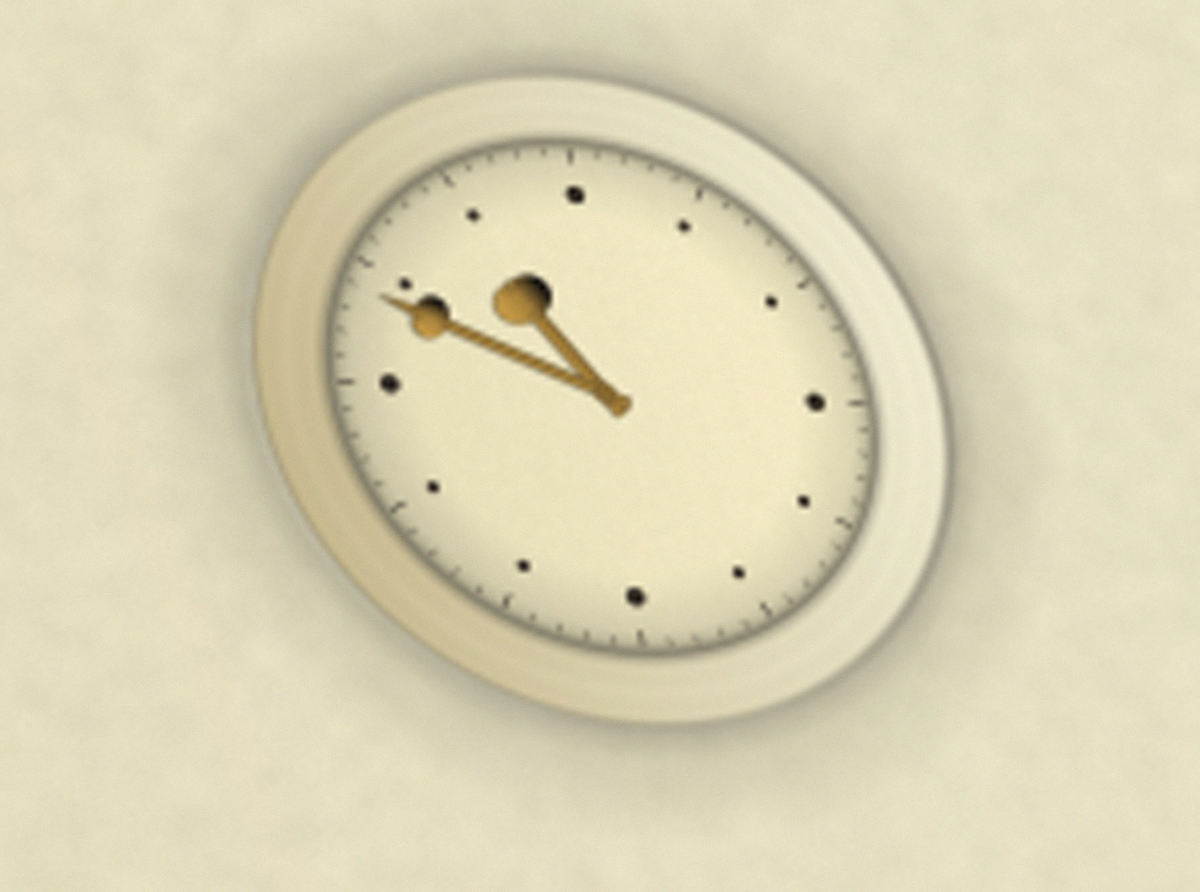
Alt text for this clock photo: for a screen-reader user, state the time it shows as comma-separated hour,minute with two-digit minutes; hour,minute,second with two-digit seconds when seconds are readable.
10,49
